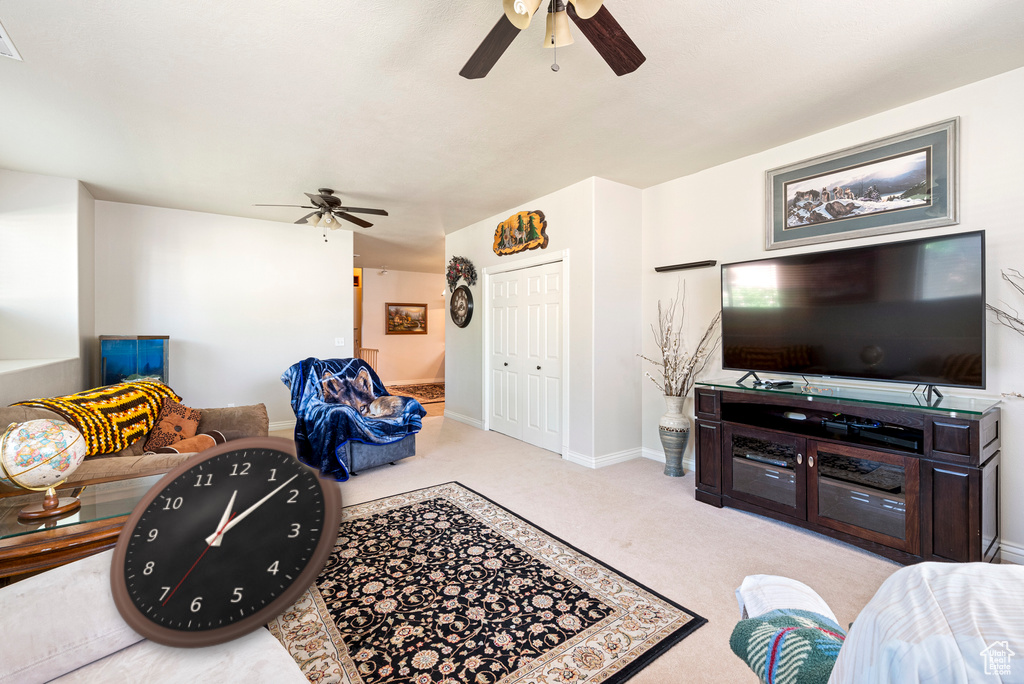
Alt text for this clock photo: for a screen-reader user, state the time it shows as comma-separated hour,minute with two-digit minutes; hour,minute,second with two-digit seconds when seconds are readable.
12,07,34
